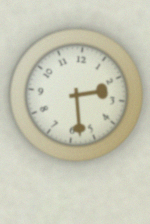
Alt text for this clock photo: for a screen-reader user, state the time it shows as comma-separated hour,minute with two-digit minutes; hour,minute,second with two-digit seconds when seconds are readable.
2,28
